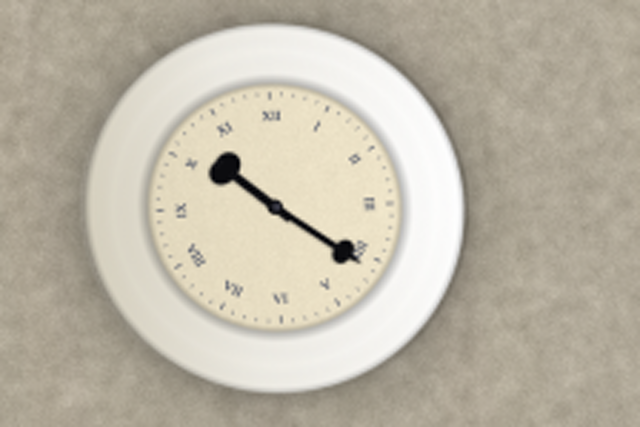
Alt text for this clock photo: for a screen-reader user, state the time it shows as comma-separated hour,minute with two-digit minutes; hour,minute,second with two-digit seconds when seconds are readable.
10,21
